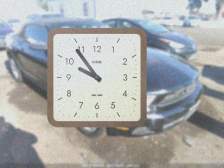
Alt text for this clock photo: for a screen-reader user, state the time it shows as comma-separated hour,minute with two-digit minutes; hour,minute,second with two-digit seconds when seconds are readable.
9,54
